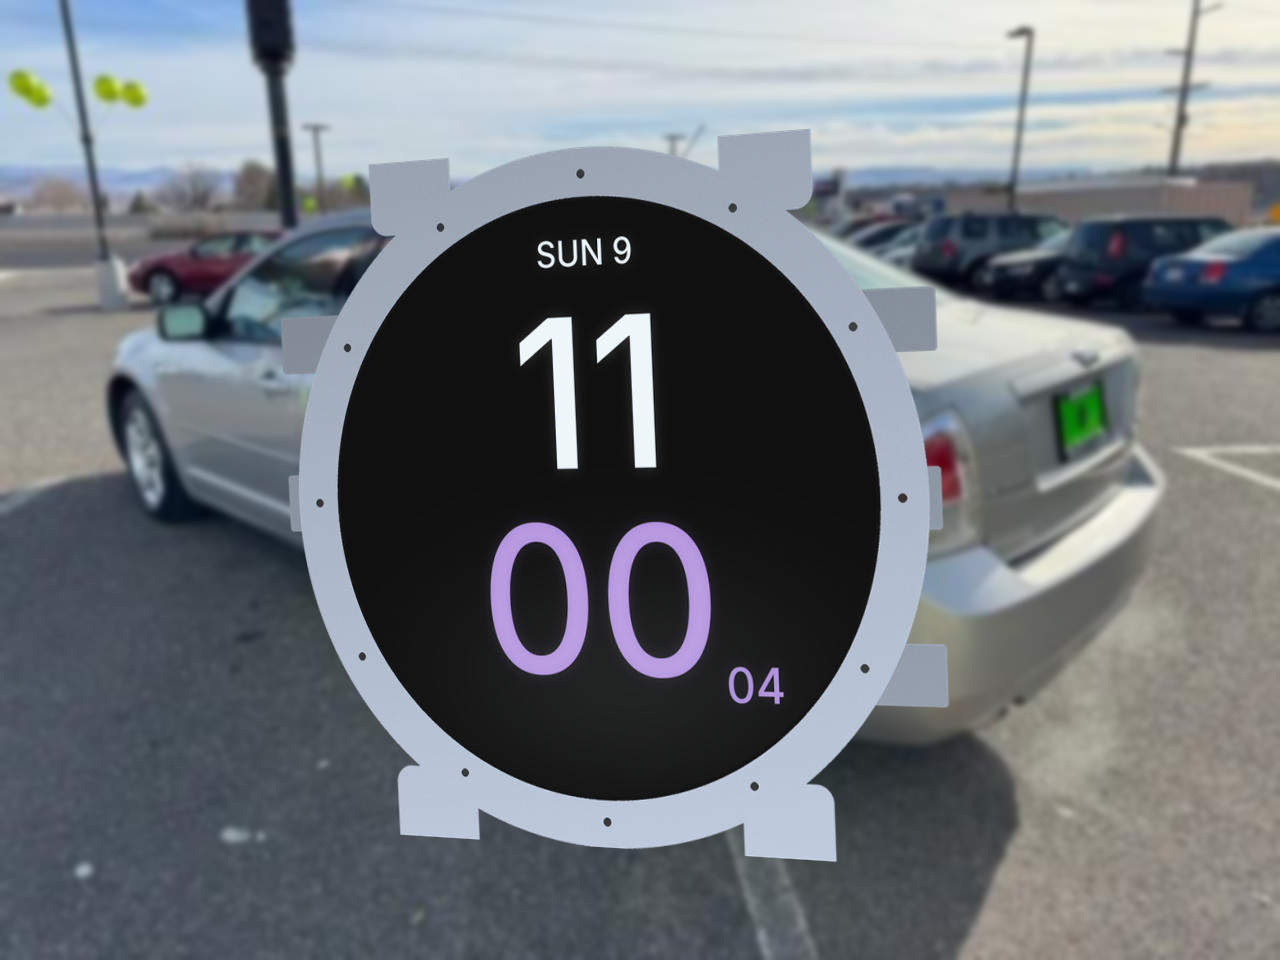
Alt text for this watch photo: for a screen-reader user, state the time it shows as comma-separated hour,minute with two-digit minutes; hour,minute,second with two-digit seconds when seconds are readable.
11,00,04
